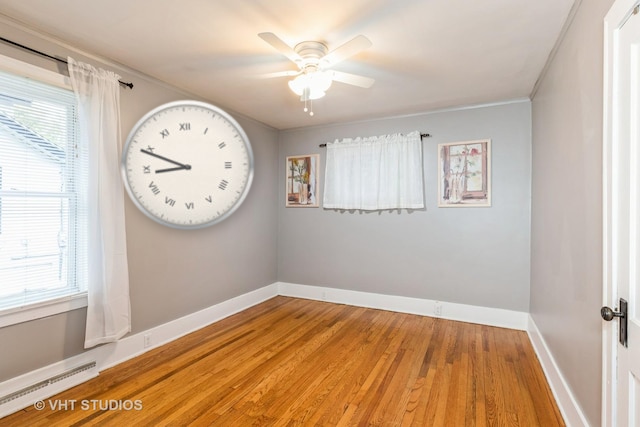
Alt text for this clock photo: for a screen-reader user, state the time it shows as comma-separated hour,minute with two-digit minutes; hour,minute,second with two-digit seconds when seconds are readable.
8,49
